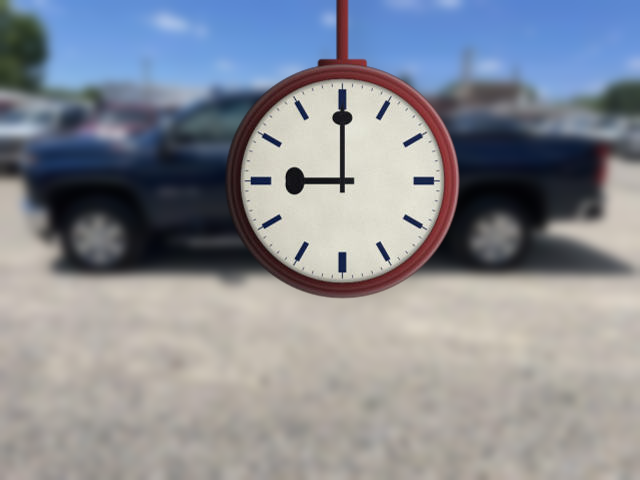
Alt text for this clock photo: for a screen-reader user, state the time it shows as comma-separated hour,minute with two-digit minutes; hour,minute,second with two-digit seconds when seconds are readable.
9,00
